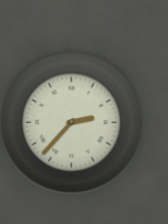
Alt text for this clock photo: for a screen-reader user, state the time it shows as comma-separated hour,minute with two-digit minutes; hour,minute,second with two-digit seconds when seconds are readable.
2,37
